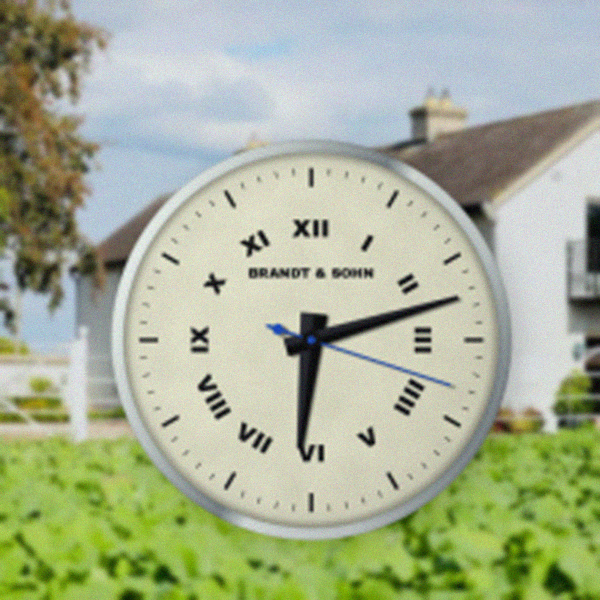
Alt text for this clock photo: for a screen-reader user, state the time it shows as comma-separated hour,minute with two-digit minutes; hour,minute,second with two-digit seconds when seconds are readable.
6,12,18
